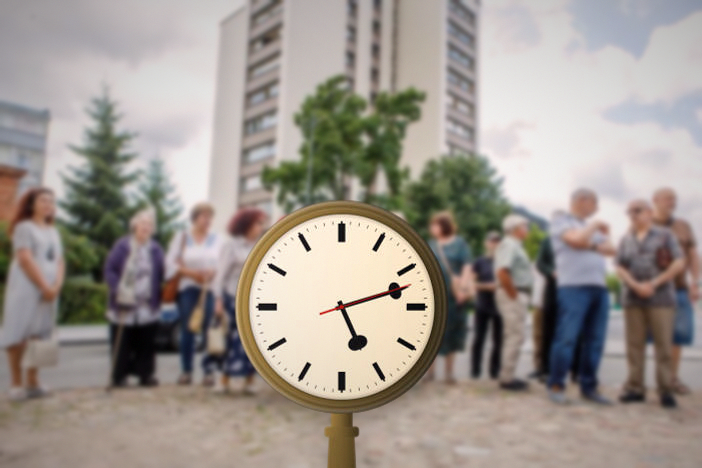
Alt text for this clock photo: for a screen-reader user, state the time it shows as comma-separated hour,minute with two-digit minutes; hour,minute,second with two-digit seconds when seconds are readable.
5,12,12
